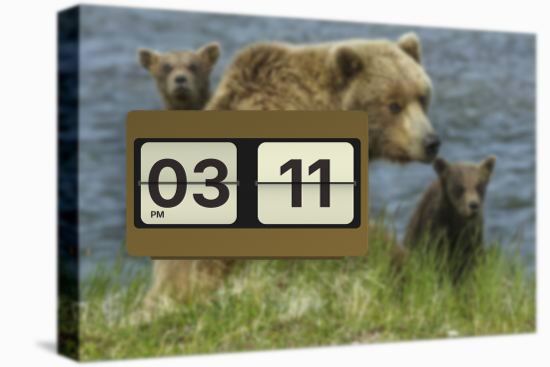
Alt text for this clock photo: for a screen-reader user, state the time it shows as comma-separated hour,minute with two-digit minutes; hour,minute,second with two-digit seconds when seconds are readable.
3,11
